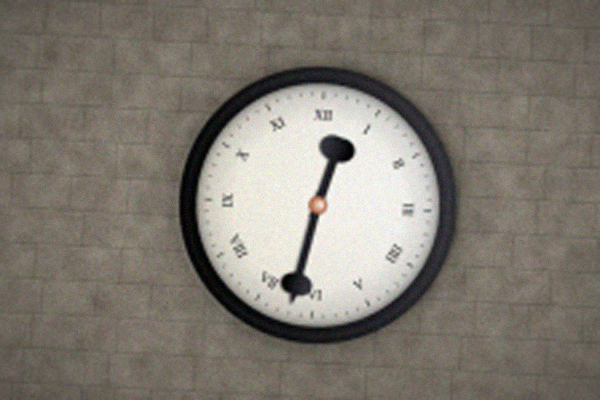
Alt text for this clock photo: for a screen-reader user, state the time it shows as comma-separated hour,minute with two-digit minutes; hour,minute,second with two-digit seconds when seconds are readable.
12,32
